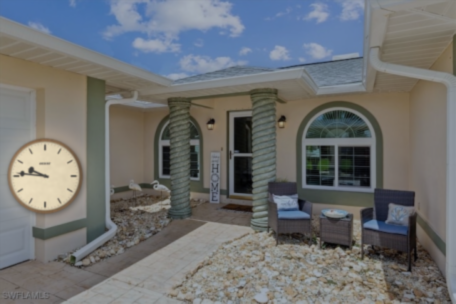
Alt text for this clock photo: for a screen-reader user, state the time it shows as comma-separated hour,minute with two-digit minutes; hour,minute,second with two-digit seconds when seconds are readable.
9,46
